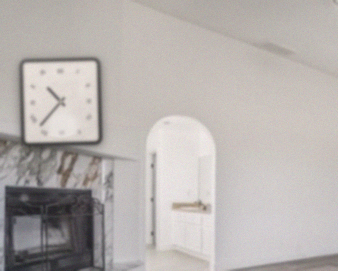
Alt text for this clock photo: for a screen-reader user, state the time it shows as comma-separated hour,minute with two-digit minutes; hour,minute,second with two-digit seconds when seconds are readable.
10,37
